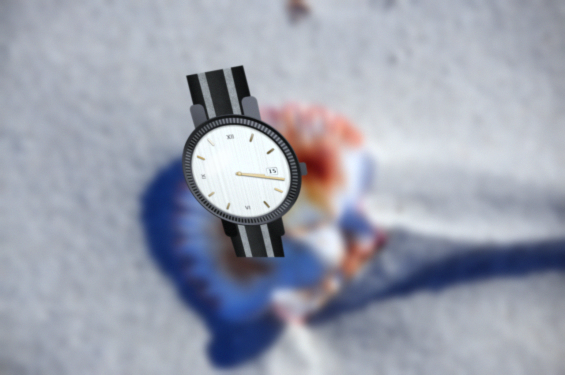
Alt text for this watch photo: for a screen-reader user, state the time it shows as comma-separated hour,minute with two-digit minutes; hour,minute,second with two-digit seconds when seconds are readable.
3,17
